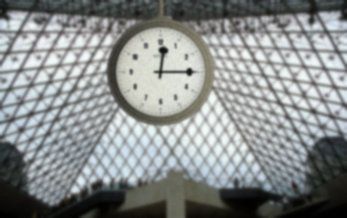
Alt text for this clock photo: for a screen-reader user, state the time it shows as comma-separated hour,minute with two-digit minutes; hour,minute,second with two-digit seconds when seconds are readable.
12,15
